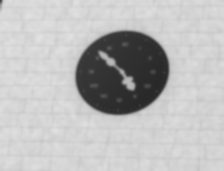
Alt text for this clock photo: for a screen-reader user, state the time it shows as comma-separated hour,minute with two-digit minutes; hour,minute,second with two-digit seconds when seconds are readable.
4,52
